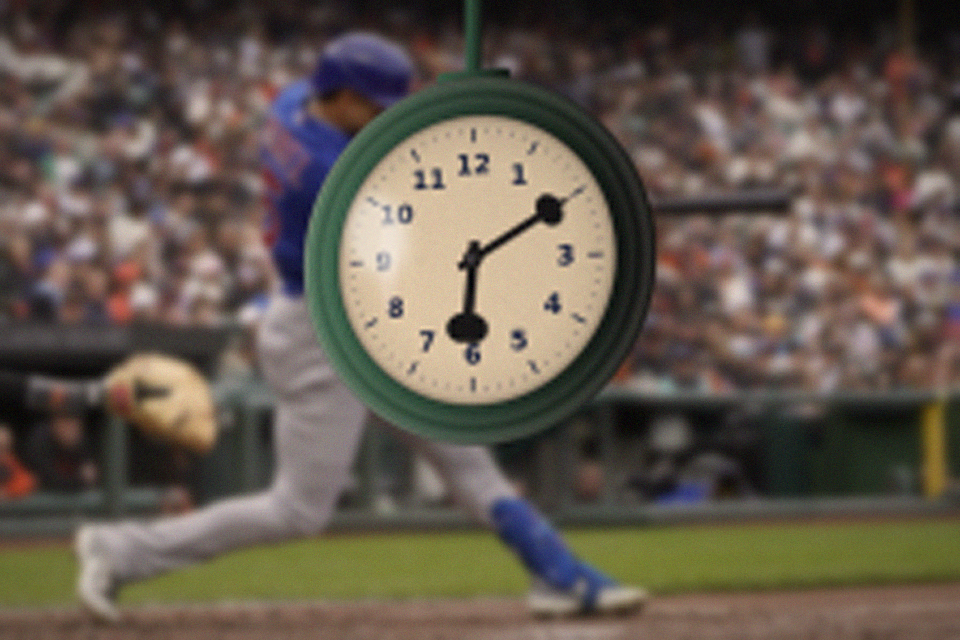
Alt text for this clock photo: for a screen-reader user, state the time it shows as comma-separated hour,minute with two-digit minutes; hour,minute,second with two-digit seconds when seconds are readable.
6,10
